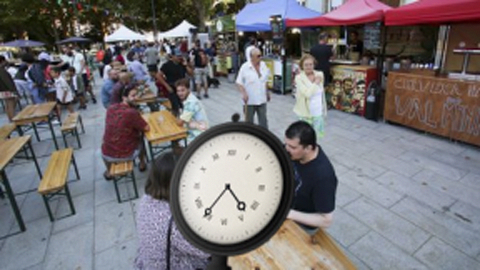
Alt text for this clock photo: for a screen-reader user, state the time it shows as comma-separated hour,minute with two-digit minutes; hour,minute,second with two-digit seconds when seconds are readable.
4,36
